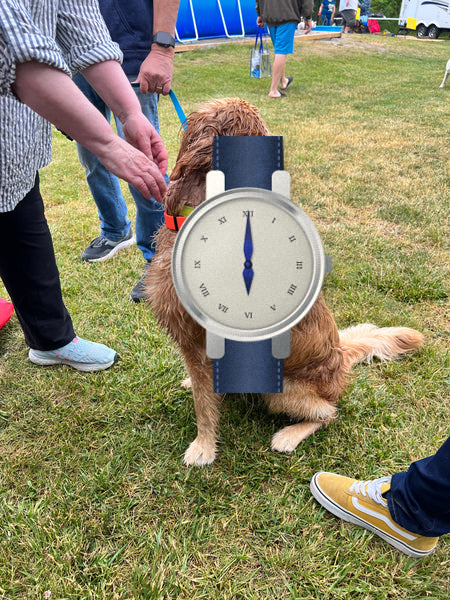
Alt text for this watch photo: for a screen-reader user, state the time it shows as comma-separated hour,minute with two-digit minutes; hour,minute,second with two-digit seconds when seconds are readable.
6,00
